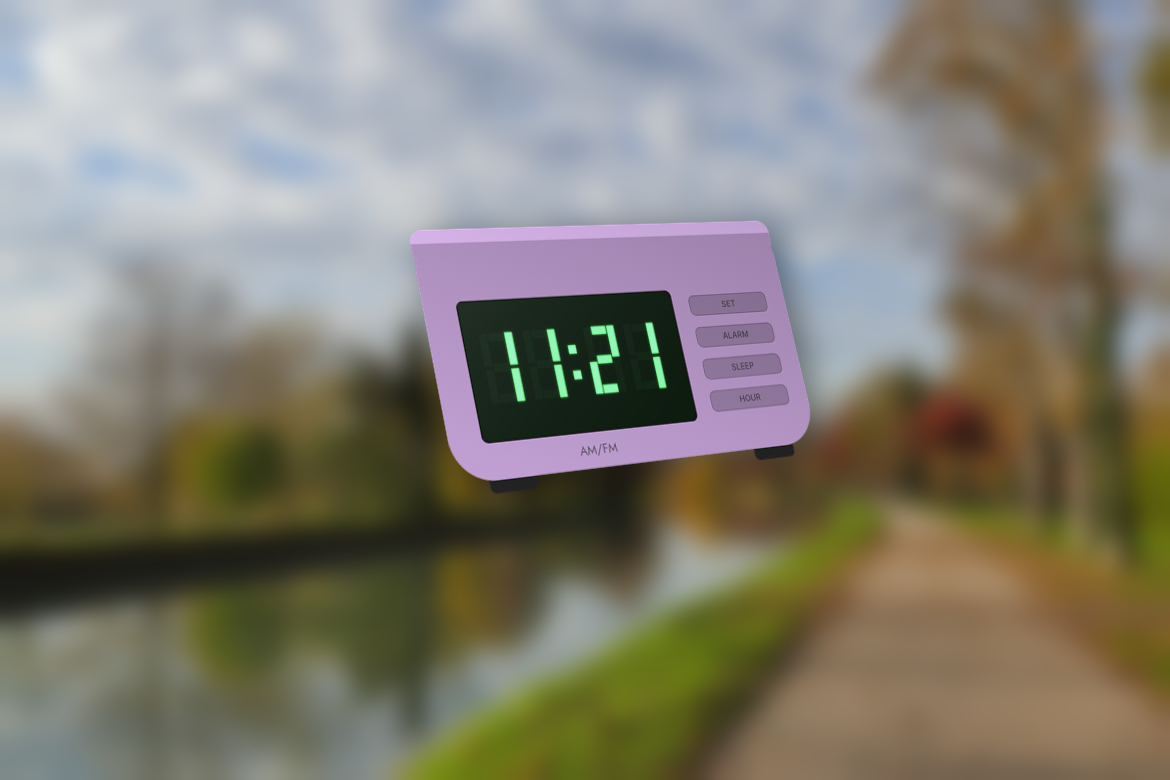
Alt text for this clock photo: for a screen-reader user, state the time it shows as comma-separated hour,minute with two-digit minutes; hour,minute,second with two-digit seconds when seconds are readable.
11,21
